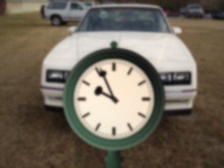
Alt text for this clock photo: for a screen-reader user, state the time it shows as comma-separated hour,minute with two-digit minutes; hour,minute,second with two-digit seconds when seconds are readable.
9,56
